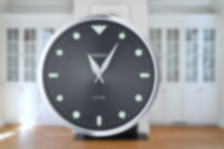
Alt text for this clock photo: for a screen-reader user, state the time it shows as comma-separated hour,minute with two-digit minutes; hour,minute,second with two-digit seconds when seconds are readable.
11,05
